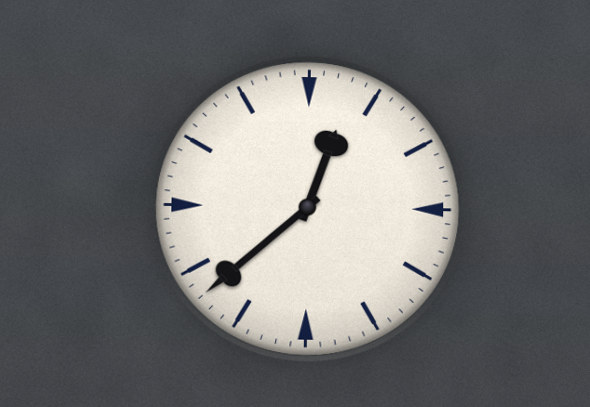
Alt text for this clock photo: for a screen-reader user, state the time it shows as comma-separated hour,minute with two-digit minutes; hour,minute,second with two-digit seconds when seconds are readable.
12,38
